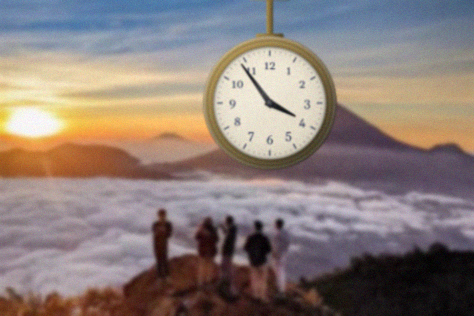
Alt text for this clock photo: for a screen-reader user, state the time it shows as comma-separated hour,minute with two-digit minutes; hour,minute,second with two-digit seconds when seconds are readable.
3,54
